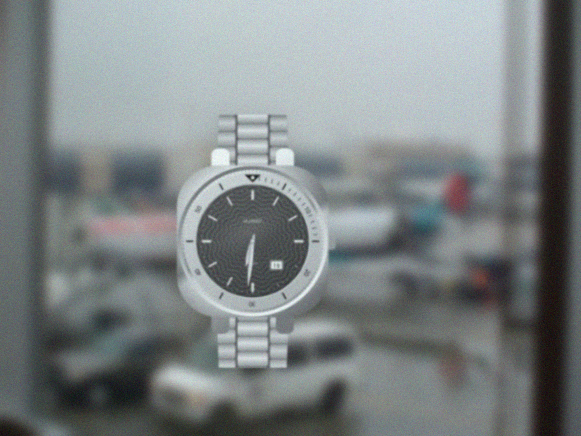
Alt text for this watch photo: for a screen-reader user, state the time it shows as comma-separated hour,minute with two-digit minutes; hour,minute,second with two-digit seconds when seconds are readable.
6,31
